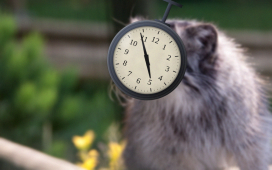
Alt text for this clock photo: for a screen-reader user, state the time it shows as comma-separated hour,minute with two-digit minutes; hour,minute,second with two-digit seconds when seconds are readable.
4,54
